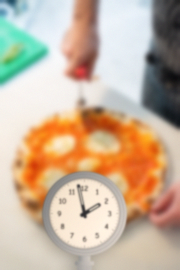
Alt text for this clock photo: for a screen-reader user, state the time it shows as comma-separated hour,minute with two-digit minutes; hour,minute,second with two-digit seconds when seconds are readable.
1,58
